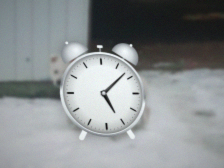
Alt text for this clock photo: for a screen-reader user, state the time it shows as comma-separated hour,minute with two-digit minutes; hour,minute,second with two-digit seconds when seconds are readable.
5,08
